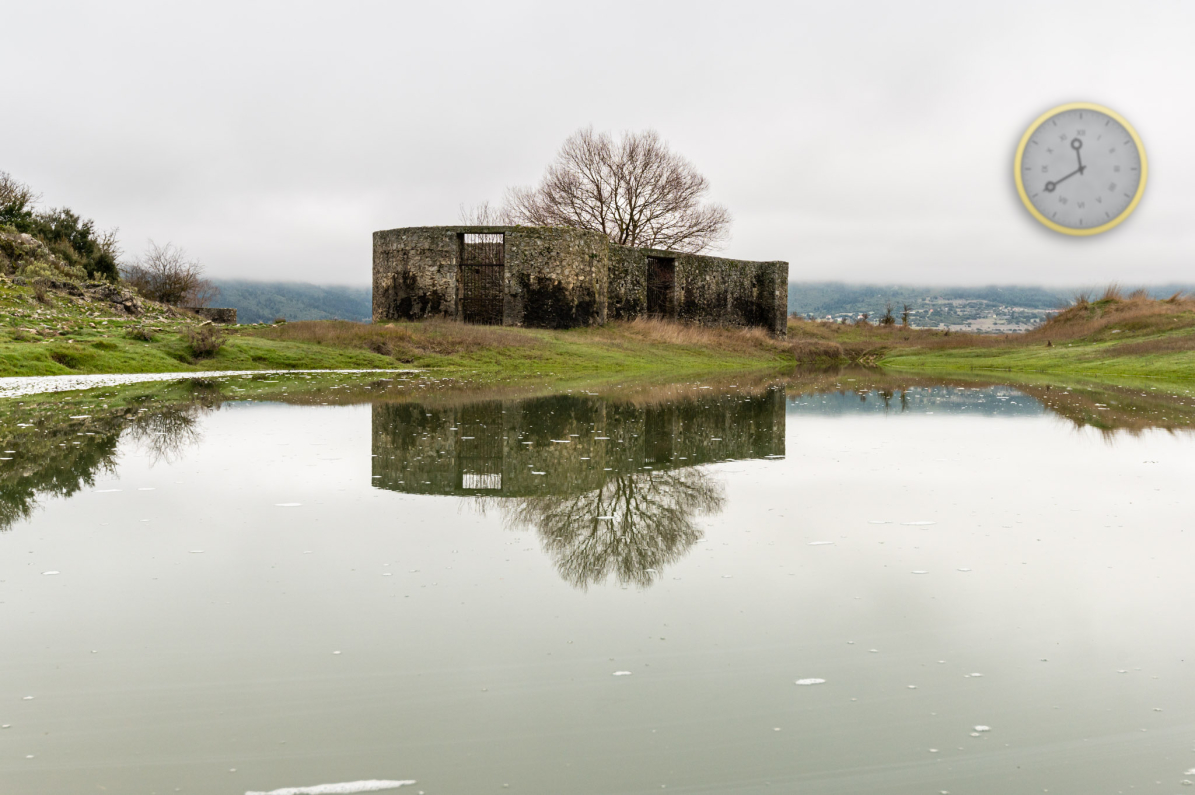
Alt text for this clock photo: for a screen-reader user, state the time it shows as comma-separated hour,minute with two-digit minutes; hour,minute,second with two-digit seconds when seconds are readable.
11,40
